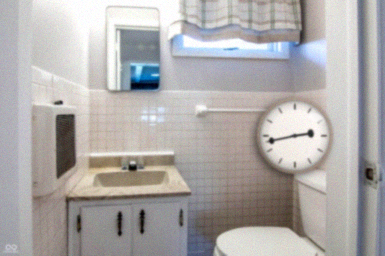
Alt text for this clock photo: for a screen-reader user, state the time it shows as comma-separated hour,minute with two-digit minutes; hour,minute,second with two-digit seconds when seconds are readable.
2,43
